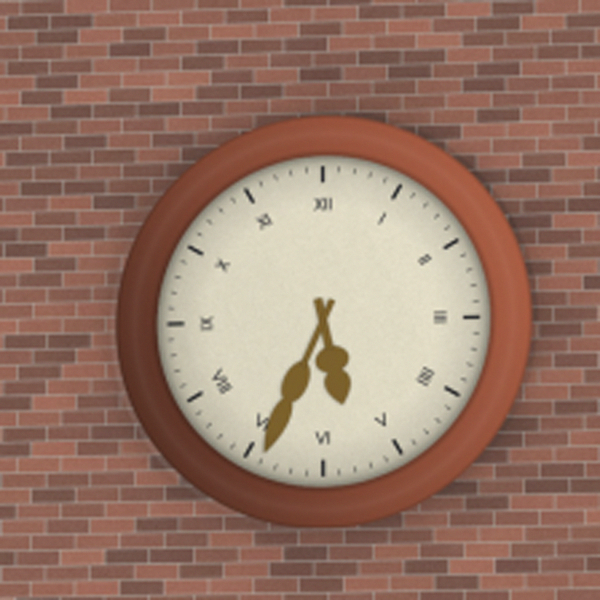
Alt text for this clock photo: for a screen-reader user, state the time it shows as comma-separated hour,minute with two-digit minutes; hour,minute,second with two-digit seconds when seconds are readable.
5,34
